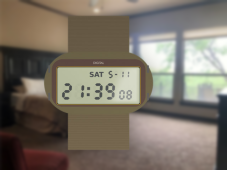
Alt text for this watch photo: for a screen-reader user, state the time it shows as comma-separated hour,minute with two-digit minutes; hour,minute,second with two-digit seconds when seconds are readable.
21,39,08
